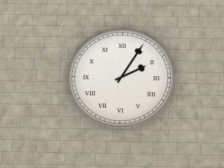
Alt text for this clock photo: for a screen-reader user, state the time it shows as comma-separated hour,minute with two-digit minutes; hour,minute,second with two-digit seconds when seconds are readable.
2,05
